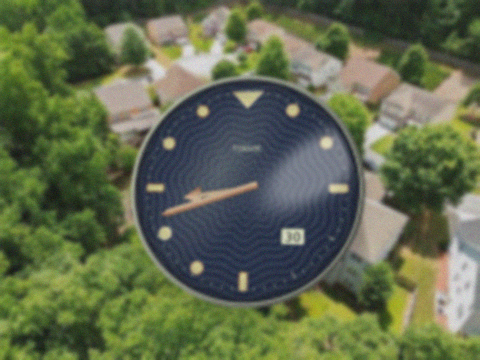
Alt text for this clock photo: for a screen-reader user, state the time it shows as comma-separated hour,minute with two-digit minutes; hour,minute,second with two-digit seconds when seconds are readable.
8,42
